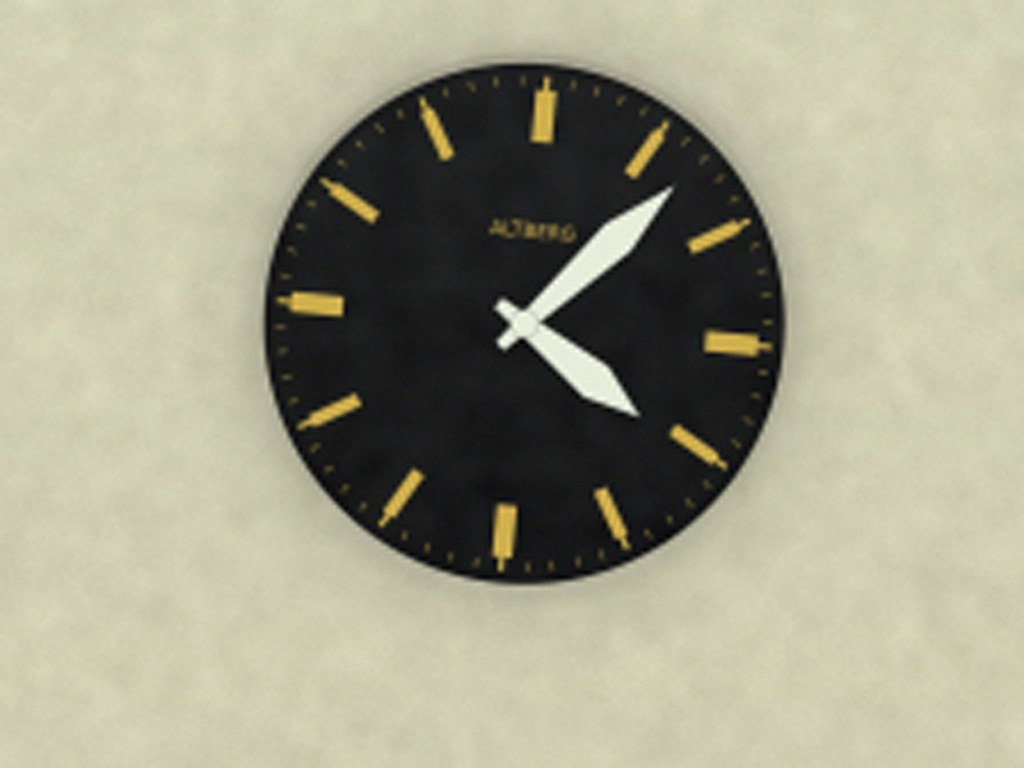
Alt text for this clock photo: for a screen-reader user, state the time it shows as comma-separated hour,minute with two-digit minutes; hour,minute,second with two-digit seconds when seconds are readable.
4,07
